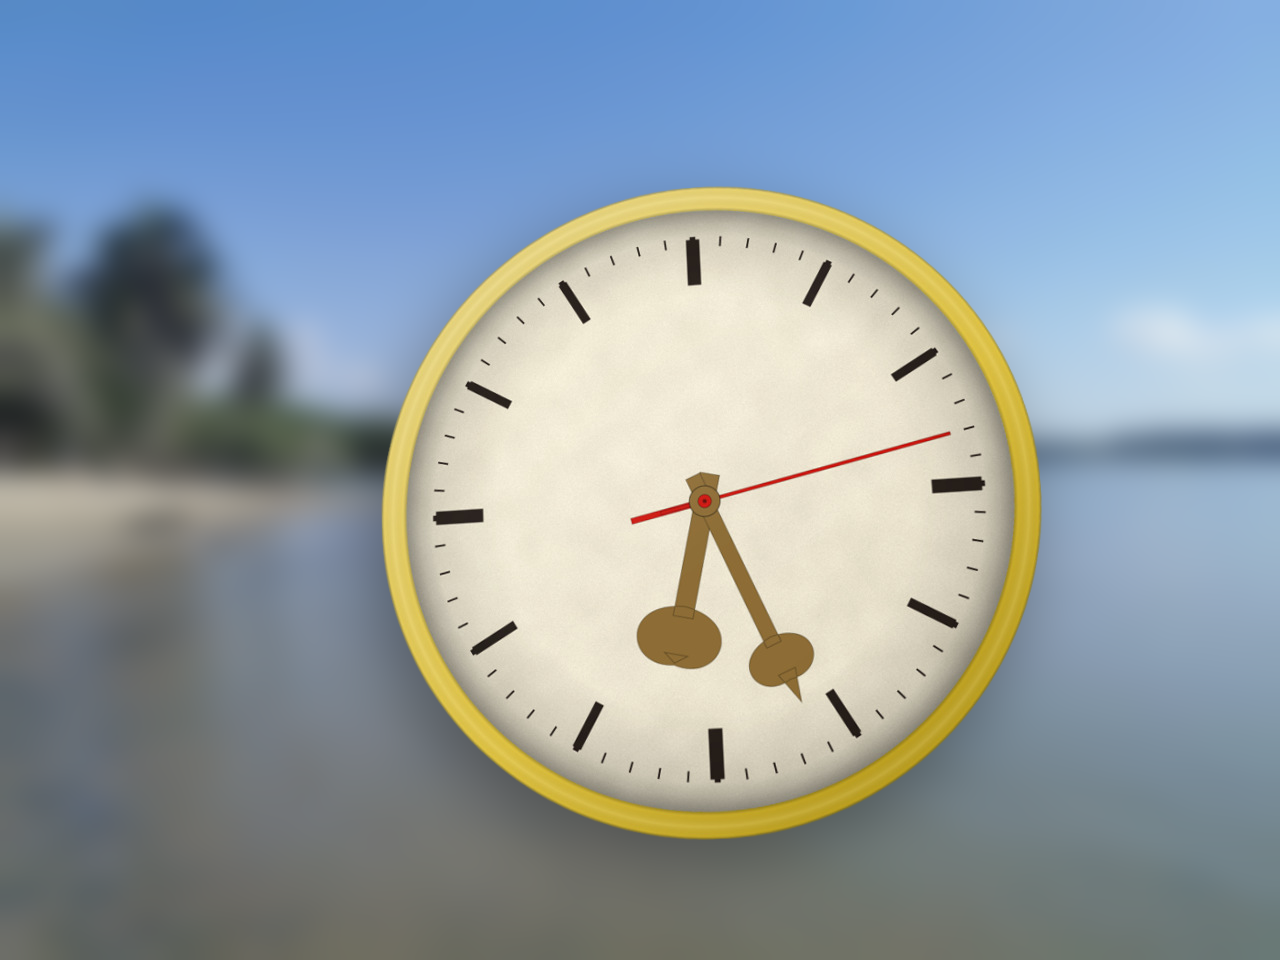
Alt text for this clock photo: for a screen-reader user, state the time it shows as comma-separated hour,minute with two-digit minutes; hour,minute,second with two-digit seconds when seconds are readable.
6,26,13
